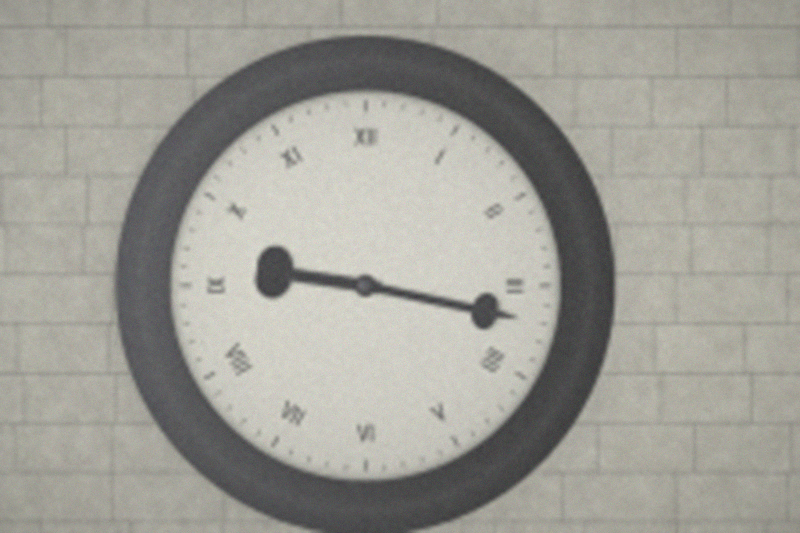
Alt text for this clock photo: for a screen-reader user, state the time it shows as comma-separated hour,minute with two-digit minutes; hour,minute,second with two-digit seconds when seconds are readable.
9,17
